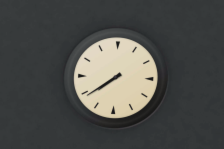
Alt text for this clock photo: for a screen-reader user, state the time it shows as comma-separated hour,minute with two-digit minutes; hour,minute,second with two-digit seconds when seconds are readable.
7,39
